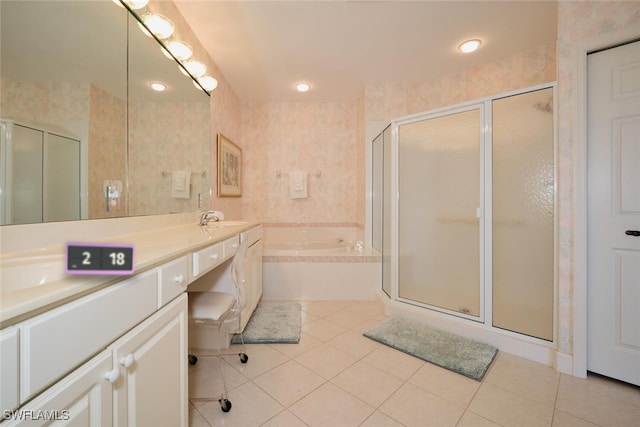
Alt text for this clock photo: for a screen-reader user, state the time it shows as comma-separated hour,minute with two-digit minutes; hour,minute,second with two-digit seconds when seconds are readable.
2,18
